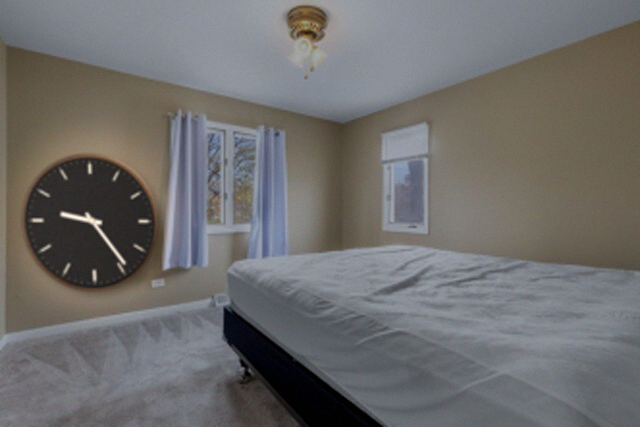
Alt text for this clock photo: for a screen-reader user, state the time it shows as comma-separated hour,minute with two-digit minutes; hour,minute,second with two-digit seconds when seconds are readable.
9,24
